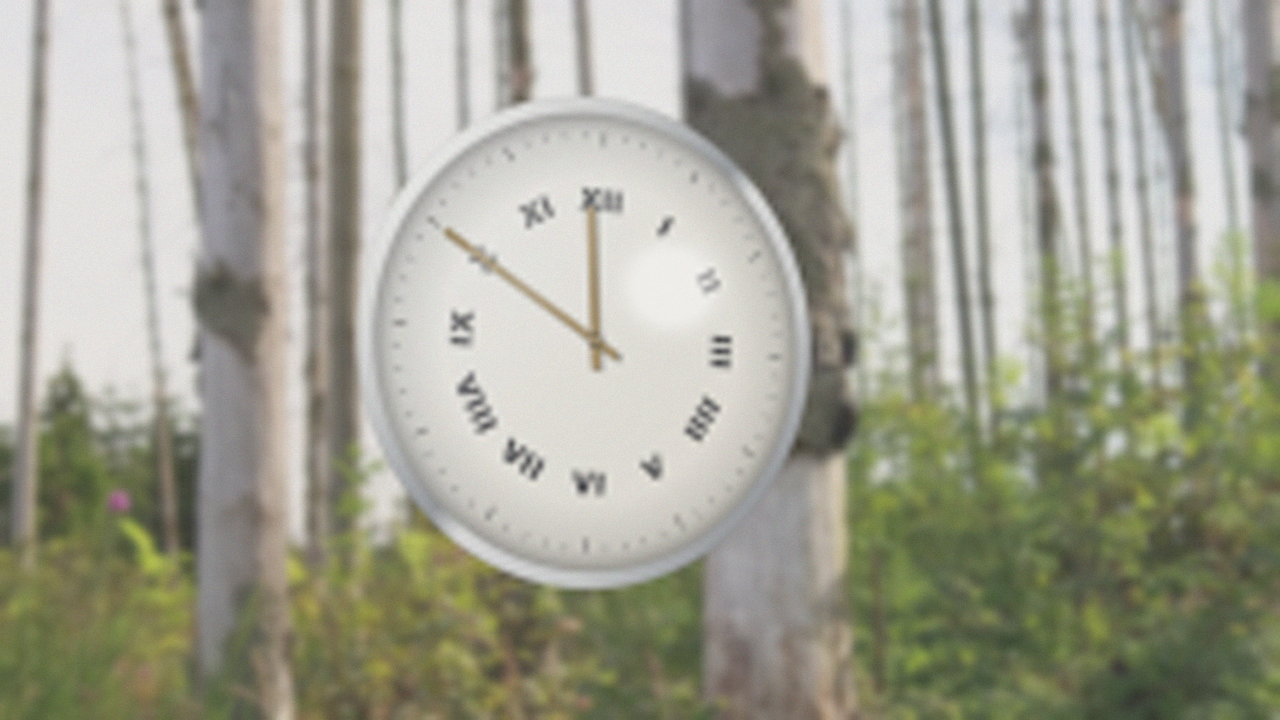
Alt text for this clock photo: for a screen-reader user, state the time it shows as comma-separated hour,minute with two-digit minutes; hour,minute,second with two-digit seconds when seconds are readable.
11,50
